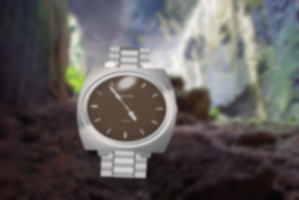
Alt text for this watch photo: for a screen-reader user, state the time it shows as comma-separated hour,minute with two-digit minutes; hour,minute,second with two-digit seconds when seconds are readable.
4,54
